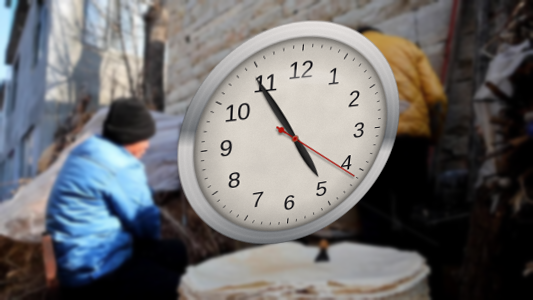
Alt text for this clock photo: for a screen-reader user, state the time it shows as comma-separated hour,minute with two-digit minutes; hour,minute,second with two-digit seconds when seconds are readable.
4,54,21
